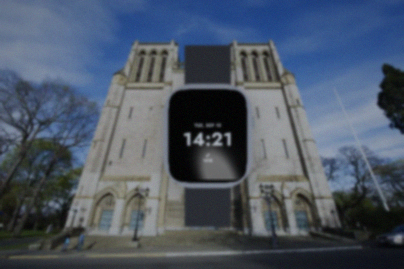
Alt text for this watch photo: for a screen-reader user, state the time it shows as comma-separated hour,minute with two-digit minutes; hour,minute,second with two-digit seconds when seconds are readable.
14,21
